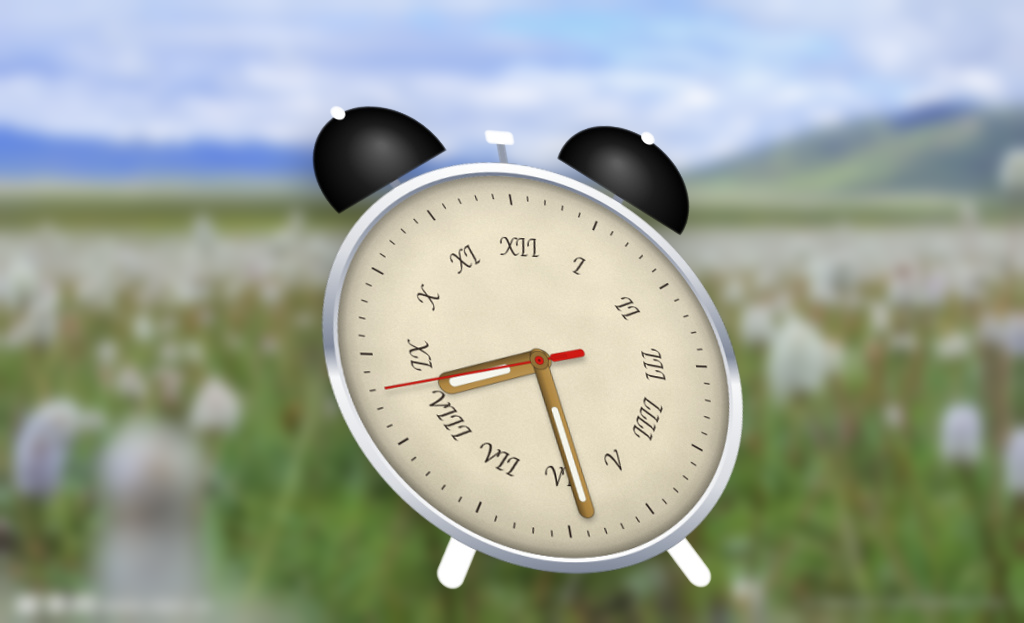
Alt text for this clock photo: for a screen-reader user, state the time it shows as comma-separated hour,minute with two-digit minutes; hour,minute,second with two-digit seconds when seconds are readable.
8,28,43
